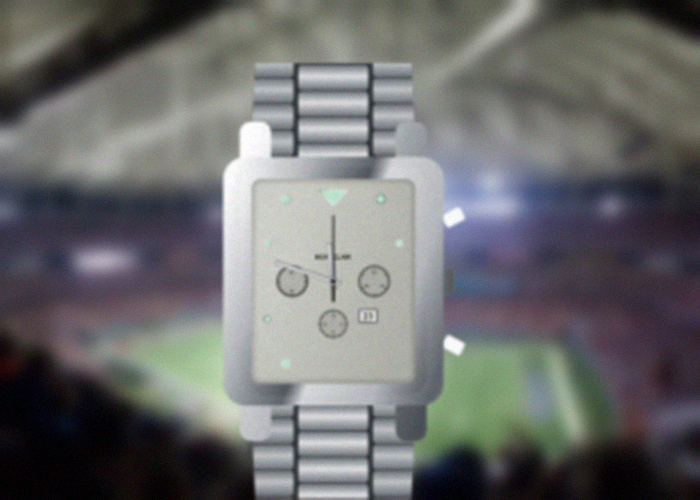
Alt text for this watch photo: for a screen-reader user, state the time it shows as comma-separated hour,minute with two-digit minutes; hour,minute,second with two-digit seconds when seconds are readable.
11,48
